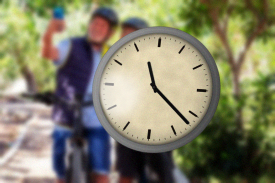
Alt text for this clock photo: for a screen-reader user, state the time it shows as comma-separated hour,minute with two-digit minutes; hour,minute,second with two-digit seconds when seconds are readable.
11,22
